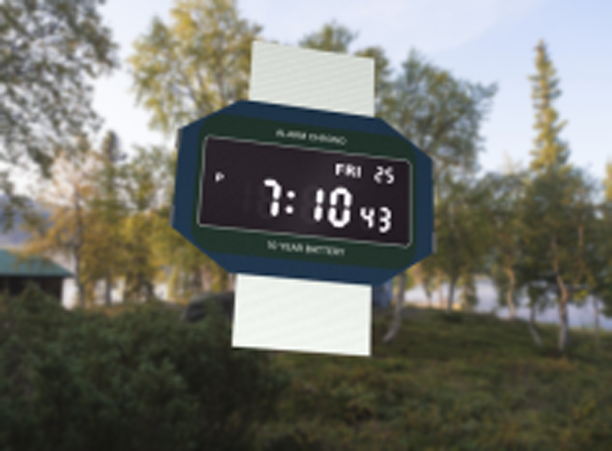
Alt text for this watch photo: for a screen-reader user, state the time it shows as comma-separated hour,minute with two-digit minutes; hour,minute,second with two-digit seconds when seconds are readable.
7,10,43
